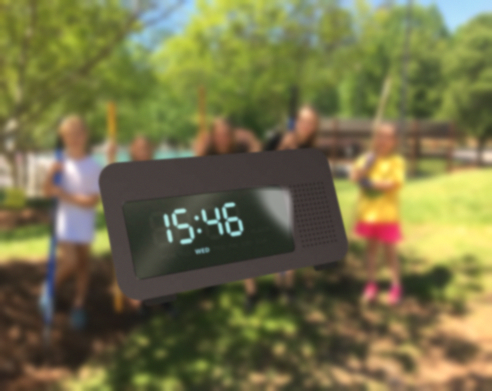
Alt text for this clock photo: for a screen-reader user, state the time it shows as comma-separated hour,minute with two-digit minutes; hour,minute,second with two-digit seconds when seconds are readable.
15,46
